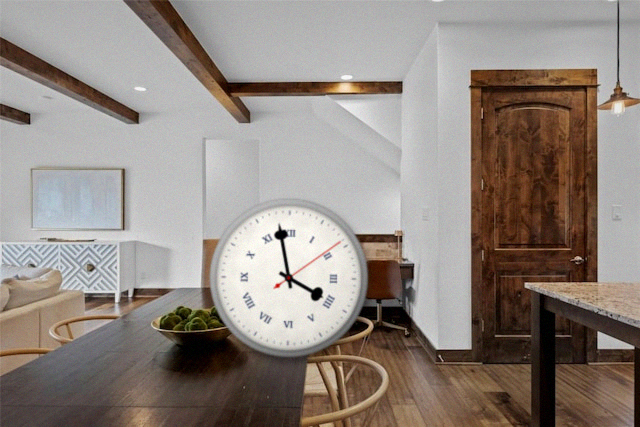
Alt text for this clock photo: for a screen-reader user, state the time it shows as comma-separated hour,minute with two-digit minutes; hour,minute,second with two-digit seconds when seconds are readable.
3,58,09
